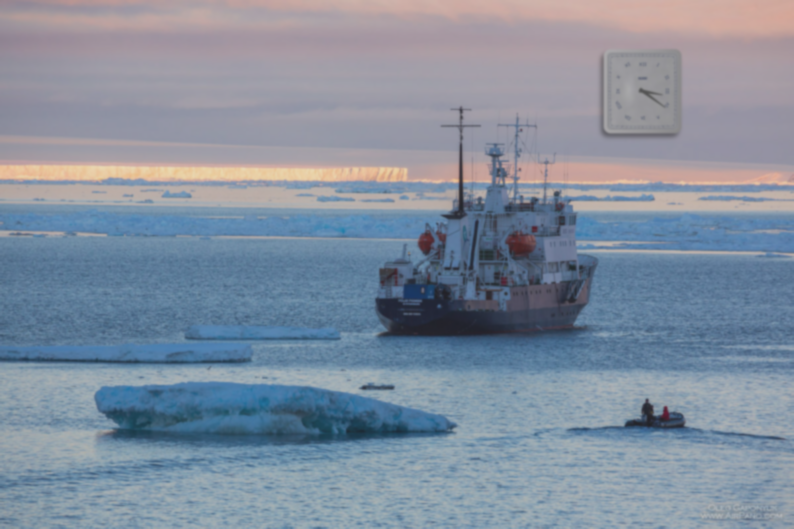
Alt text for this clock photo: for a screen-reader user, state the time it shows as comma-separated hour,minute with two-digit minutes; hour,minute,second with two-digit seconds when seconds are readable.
3,21
